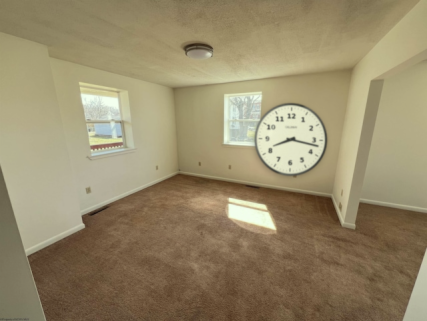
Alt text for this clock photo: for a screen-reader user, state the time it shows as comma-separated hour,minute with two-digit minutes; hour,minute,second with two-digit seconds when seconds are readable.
8,17
